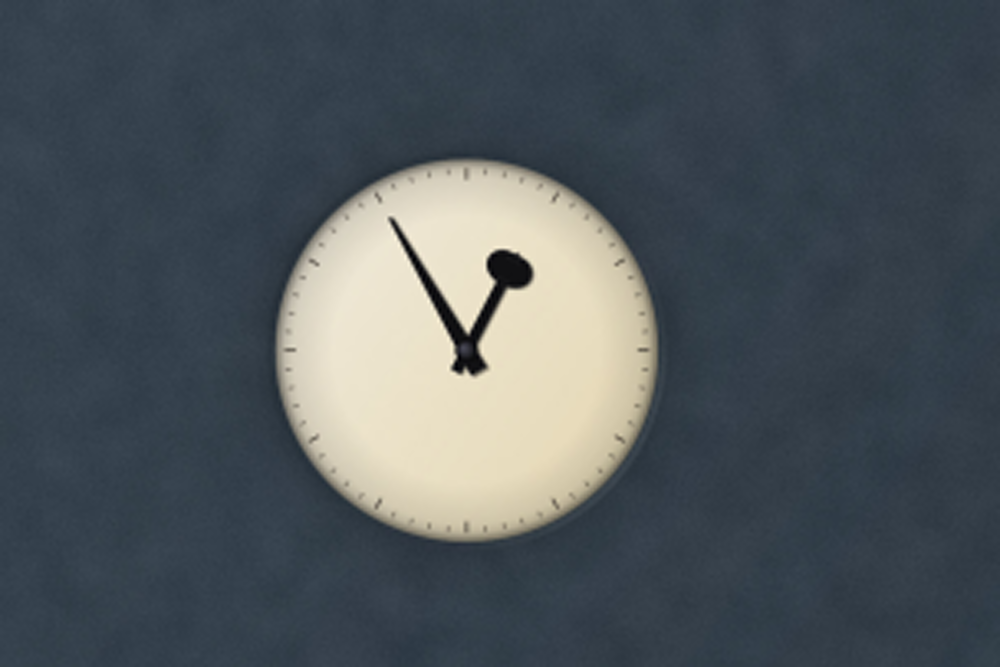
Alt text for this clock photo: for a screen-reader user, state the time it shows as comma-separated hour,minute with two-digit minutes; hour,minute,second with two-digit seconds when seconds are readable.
12,55
